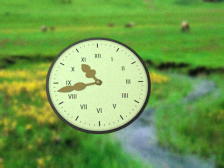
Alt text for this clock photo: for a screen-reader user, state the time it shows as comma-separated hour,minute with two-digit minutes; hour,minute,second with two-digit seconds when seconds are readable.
10,43
